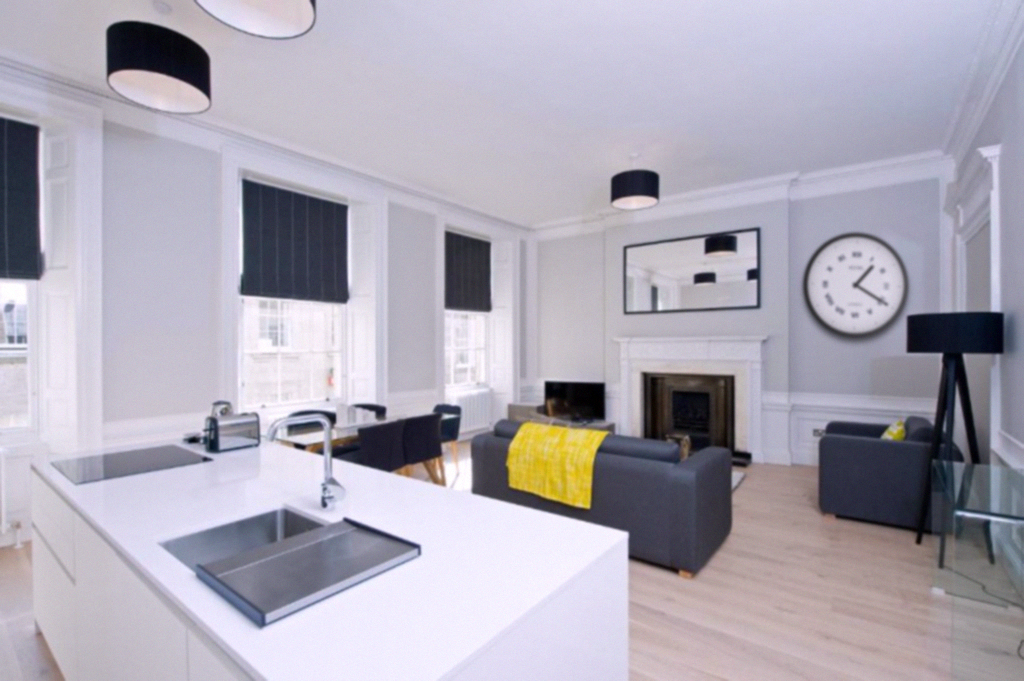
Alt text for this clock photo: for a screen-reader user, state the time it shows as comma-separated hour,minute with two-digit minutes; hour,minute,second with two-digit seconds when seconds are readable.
1,20
